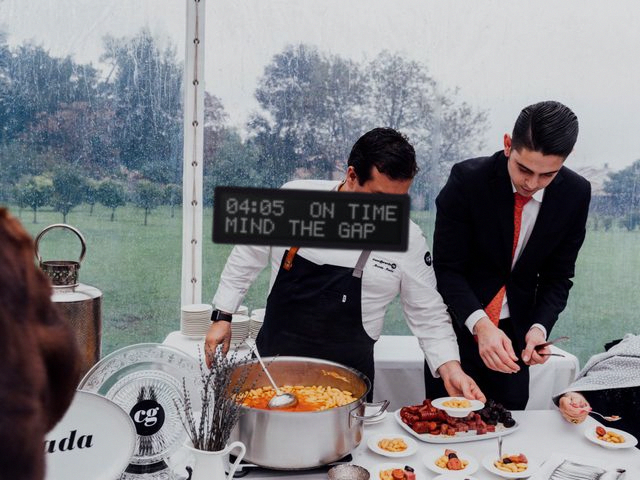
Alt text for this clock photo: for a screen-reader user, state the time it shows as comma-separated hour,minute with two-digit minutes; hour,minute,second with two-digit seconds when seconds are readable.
4,05
